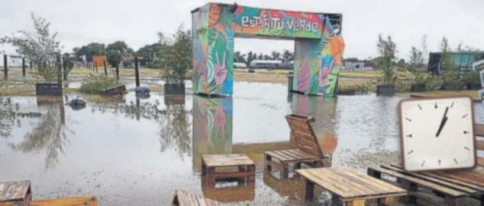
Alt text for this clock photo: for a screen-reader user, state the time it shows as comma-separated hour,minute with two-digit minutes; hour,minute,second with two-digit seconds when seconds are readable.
1,04
